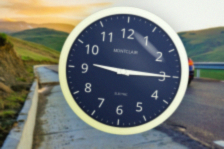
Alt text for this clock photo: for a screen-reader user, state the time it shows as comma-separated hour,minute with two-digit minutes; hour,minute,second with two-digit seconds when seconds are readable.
9,15
